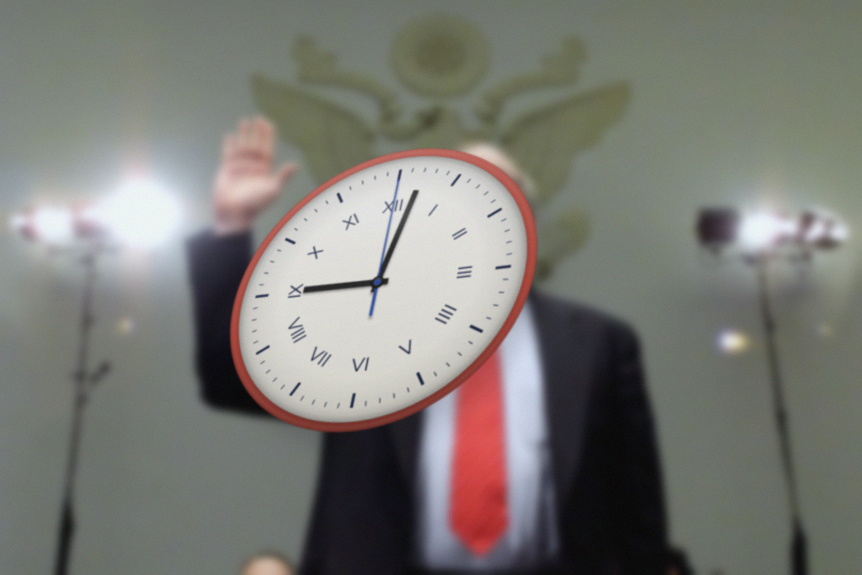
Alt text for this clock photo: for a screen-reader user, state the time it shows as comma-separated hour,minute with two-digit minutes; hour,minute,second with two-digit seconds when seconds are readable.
9,02,00
